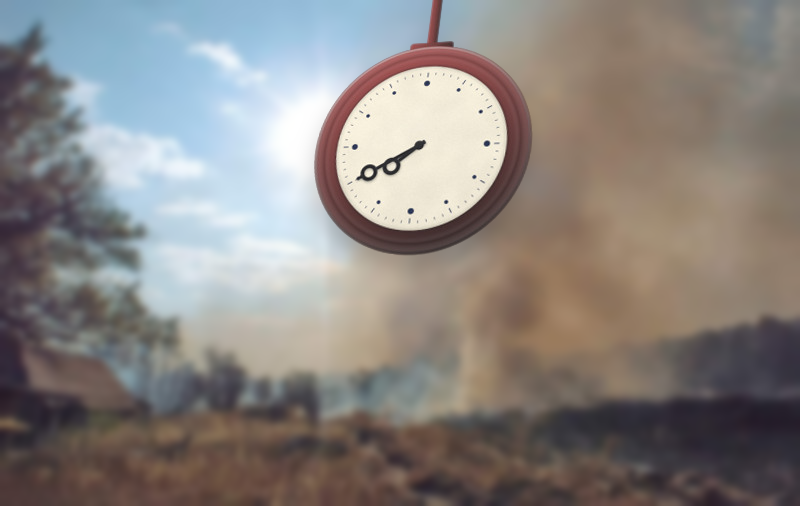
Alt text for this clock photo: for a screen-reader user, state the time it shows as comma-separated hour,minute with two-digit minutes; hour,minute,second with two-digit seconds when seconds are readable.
7,40
